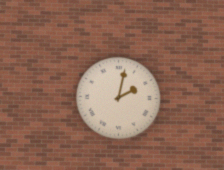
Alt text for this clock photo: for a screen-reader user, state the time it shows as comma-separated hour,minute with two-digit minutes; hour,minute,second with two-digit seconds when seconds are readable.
2,02
